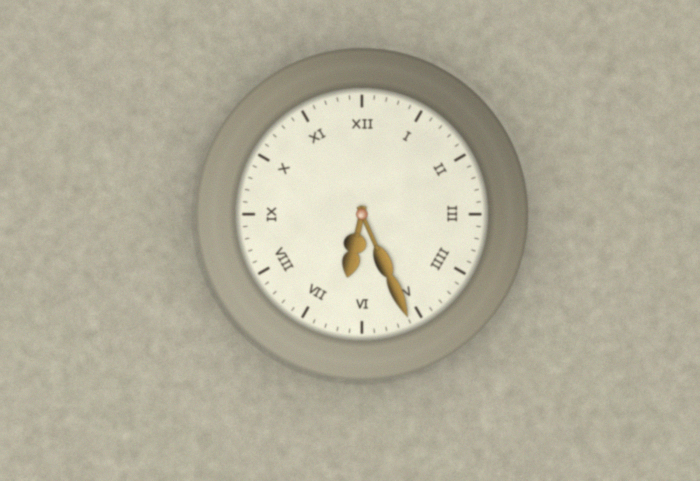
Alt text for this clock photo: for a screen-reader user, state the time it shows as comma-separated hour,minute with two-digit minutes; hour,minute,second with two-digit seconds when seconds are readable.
6,26
